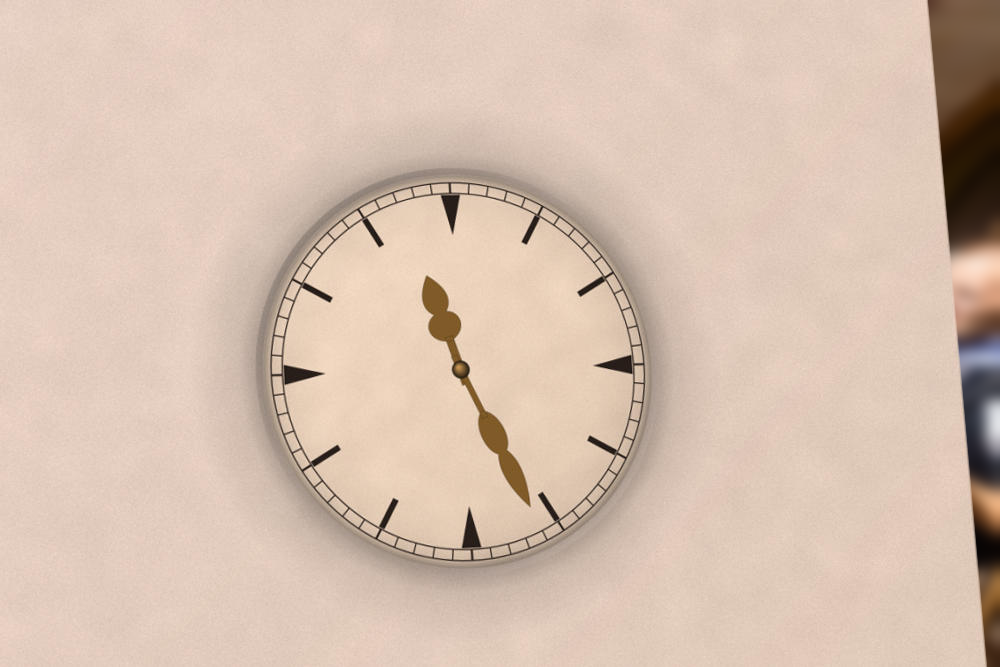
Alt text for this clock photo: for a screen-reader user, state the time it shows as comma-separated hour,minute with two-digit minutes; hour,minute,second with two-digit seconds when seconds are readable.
11,26
